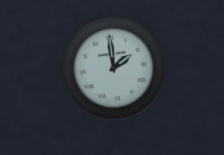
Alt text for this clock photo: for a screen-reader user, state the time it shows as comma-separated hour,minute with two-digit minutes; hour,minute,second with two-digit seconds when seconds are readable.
2,00
